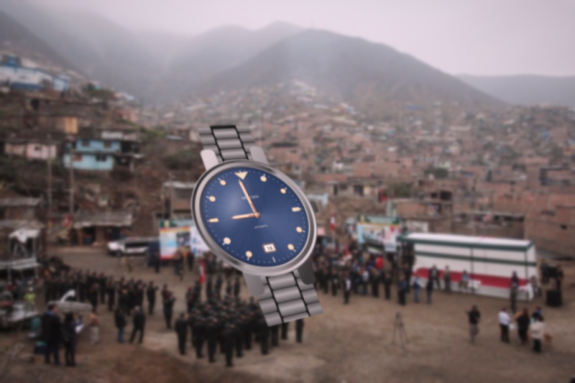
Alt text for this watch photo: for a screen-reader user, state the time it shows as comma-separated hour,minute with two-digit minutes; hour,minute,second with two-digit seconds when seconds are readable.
8,59
